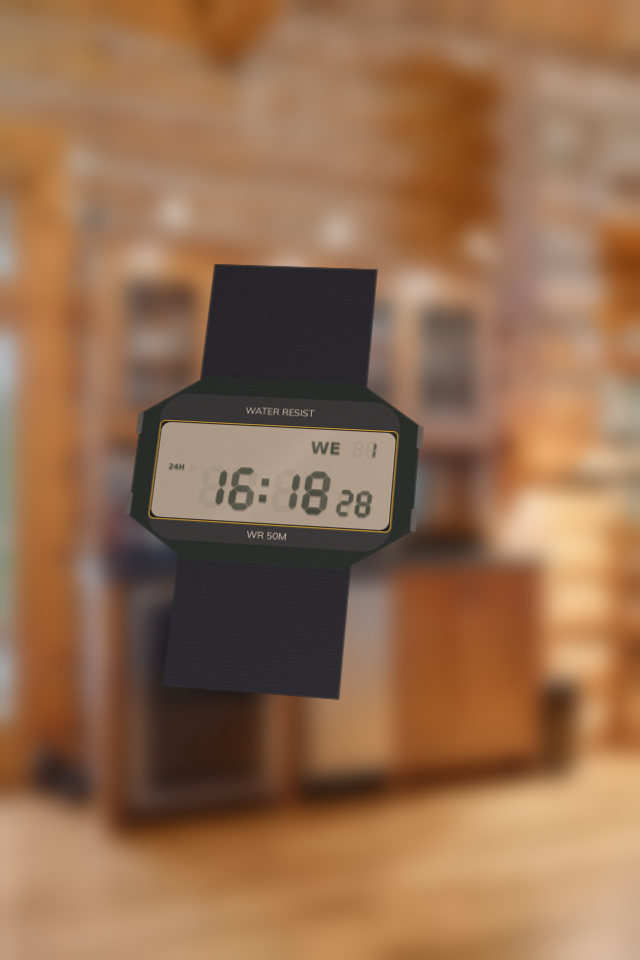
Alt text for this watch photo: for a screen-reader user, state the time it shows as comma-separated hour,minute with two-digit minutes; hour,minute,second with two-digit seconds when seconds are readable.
16,18,28
